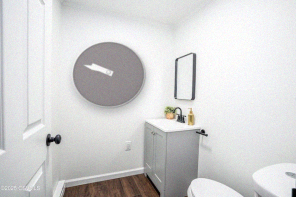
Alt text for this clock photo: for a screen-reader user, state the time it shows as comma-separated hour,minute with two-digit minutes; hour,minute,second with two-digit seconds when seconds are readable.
9,48
